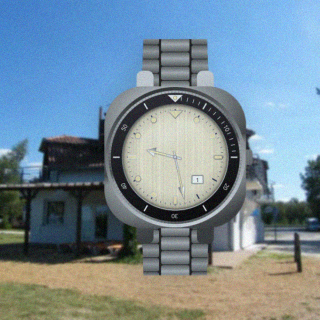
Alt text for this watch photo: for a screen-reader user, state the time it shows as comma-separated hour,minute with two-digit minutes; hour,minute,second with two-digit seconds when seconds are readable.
9,28
